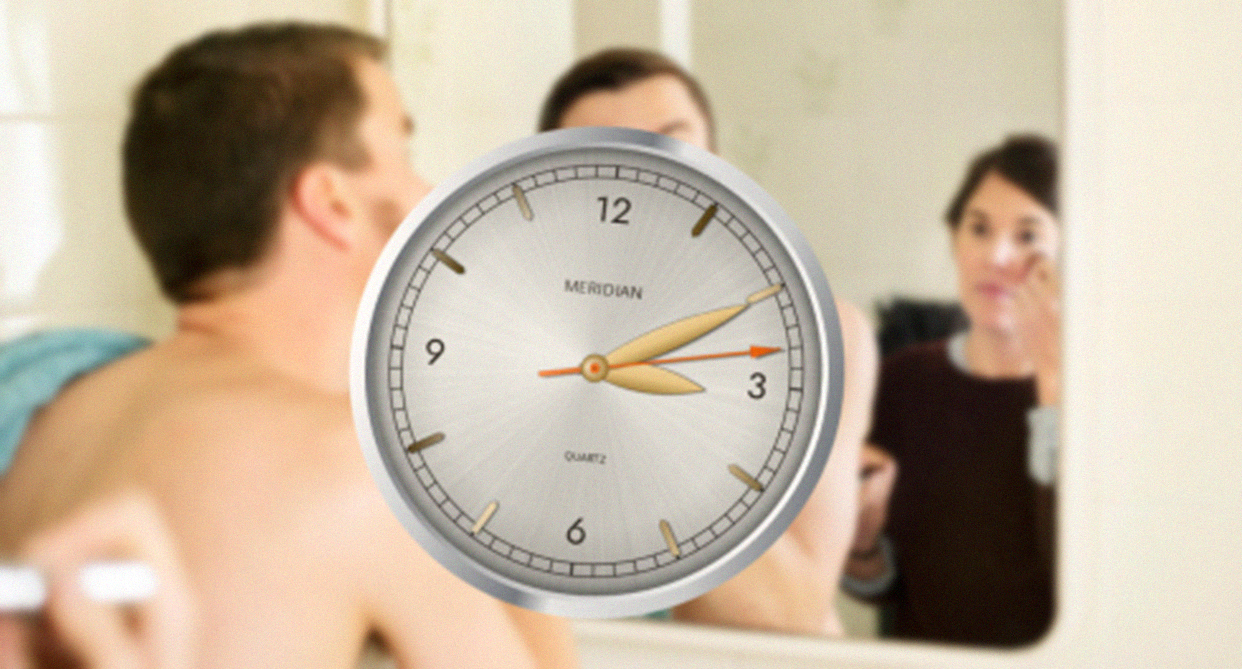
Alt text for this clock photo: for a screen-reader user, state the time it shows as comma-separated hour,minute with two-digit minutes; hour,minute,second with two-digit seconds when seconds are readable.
3,10,13
